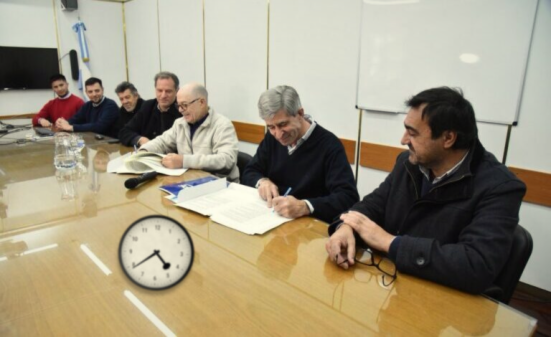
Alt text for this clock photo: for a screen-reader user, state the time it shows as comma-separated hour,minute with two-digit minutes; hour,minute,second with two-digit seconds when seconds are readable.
4,39
